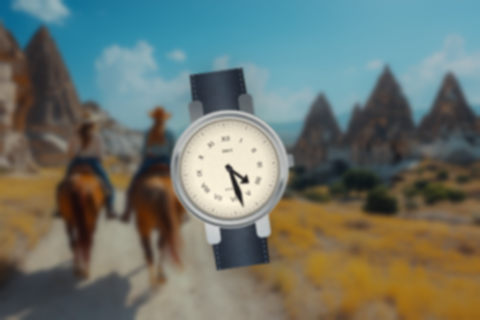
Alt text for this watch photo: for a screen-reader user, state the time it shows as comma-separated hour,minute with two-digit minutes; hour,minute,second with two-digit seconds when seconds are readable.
4,28
